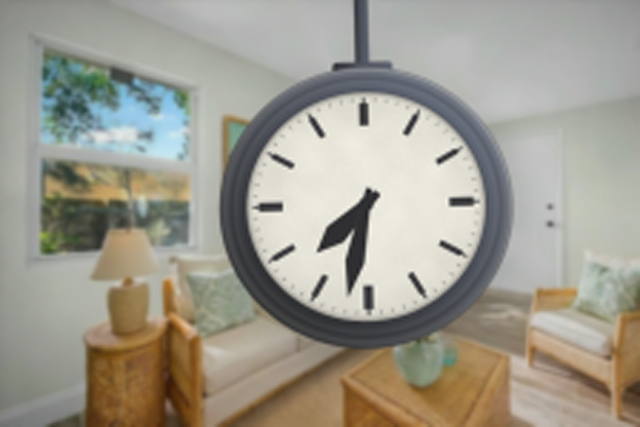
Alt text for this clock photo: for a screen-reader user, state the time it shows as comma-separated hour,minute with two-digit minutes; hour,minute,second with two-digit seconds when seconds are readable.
7,32
